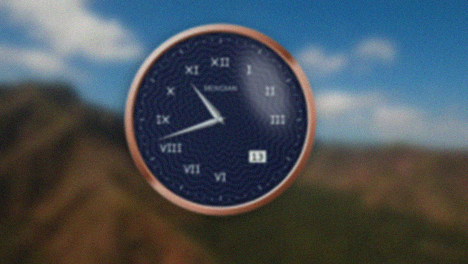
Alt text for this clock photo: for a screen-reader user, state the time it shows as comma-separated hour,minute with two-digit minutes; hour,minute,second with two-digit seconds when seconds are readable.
10,42
